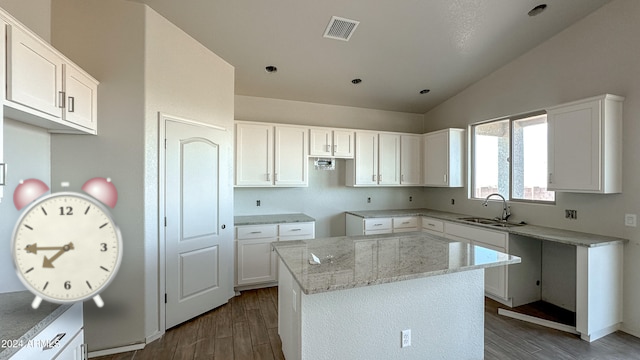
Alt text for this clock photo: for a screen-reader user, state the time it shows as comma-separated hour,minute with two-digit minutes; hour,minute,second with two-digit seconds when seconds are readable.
7,45
